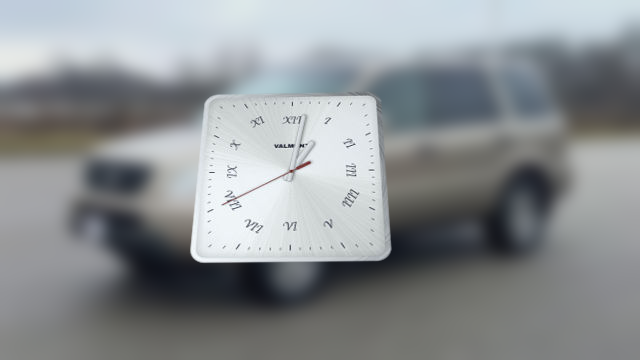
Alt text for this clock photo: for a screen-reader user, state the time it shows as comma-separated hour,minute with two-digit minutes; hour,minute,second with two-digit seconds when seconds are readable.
1,01,40
